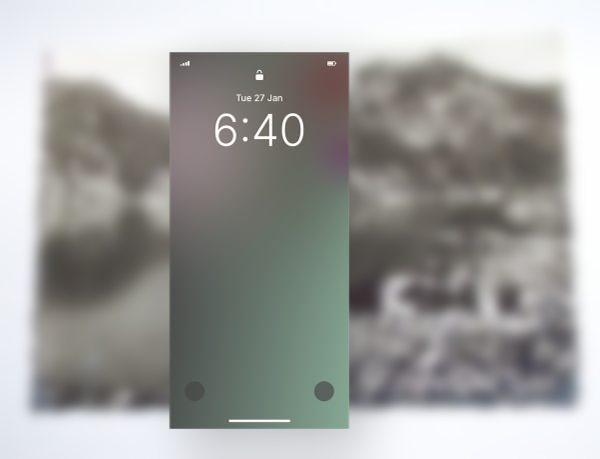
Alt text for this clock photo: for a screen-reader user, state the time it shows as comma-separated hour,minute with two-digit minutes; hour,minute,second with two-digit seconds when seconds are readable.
6,40
